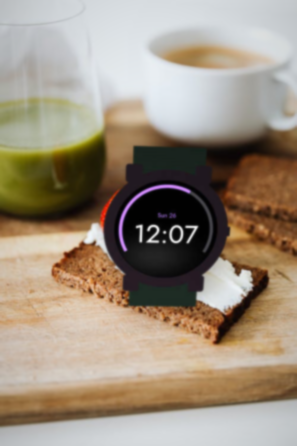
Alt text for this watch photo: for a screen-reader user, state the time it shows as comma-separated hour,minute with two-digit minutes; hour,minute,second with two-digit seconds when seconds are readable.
12,07
